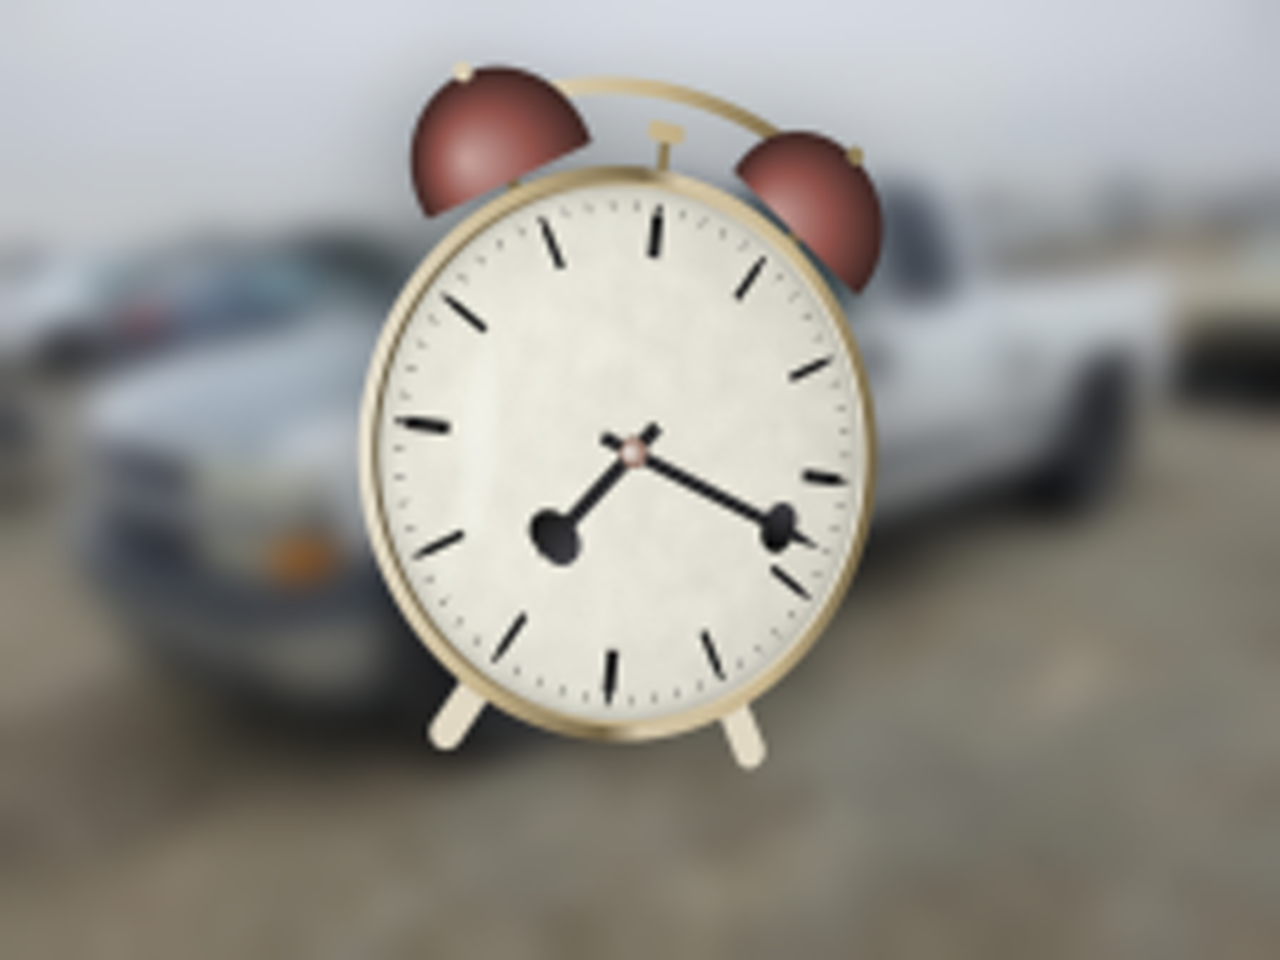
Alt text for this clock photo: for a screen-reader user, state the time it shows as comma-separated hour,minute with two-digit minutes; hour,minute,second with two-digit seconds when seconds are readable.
7,18
